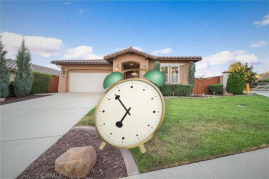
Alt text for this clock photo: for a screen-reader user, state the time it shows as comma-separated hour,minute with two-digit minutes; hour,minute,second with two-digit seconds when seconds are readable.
6,53
